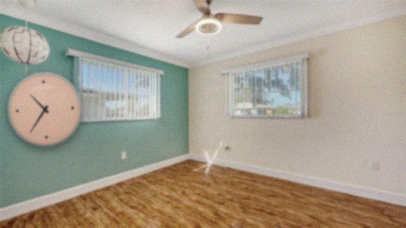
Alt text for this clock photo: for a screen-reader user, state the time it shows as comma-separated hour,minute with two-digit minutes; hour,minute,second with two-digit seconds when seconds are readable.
10,36
